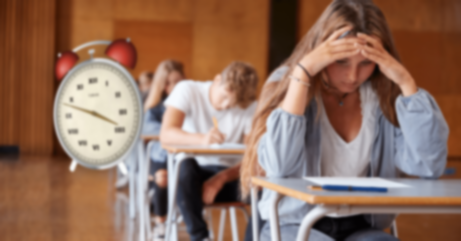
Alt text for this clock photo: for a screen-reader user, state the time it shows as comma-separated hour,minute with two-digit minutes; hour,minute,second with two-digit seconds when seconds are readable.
3,48
